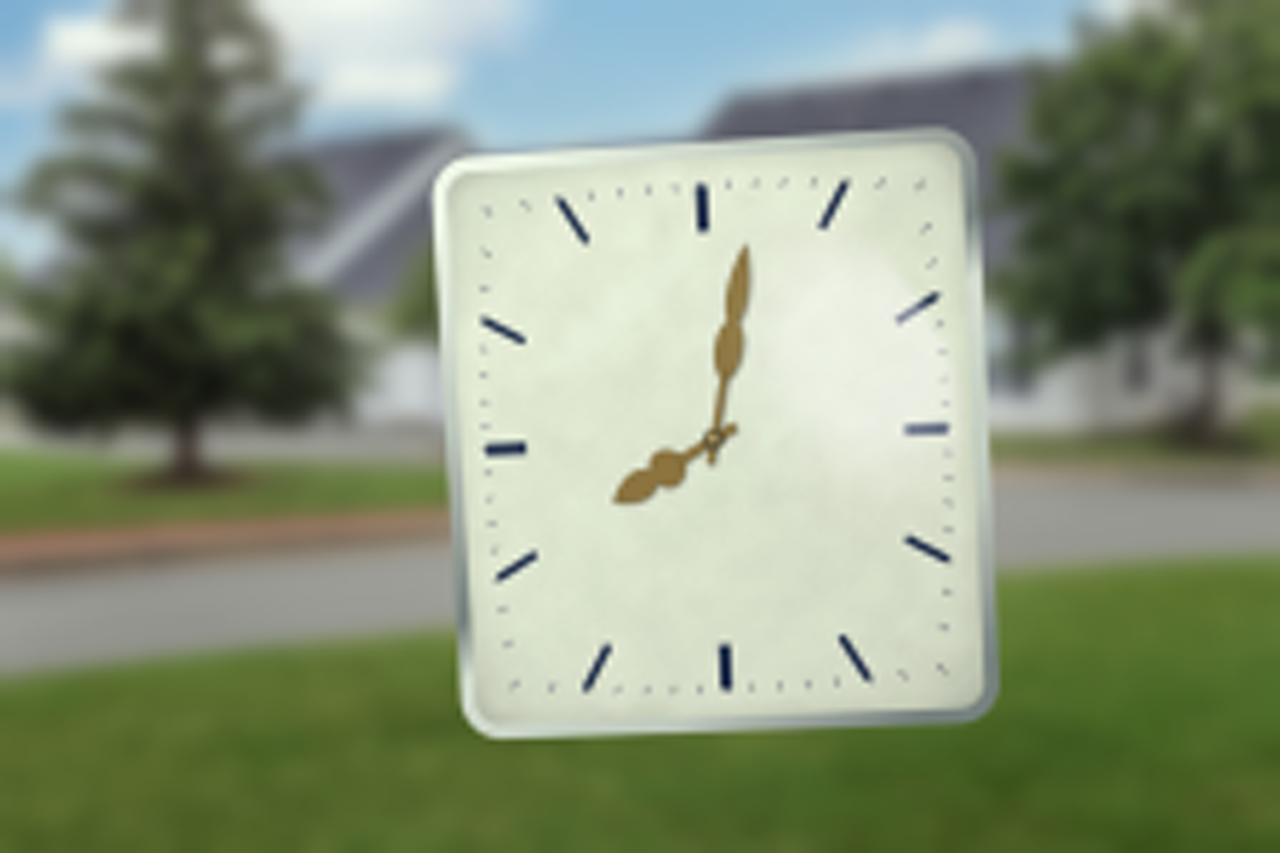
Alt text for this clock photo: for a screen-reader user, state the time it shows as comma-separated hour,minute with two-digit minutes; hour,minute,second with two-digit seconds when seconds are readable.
8,02
